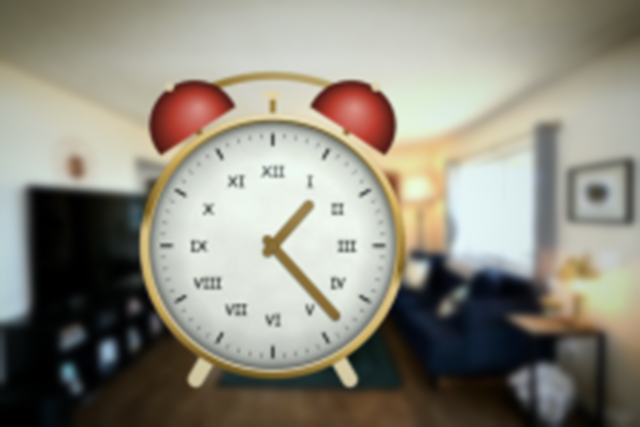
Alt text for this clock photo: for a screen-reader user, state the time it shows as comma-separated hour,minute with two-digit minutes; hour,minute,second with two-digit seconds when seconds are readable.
1,23
